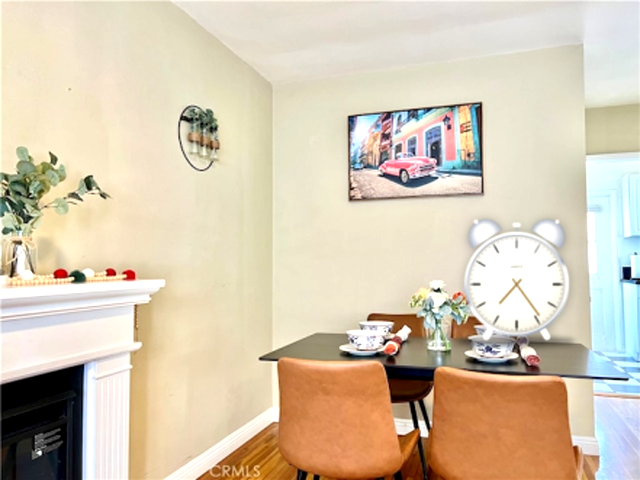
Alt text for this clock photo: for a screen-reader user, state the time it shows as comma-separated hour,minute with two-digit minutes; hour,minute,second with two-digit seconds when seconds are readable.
7,24
